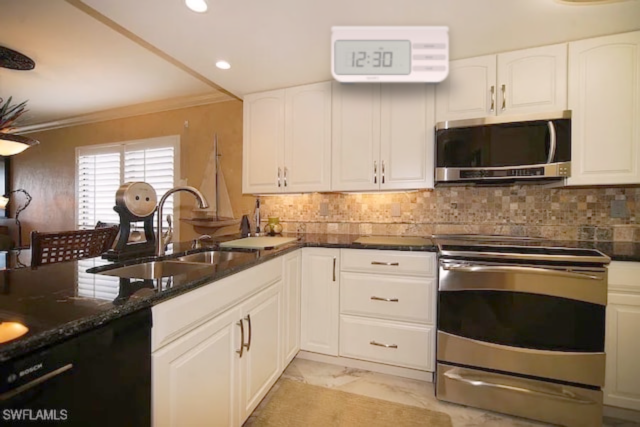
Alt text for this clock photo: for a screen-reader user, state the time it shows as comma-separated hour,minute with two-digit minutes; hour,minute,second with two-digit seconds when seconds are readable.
12,30
